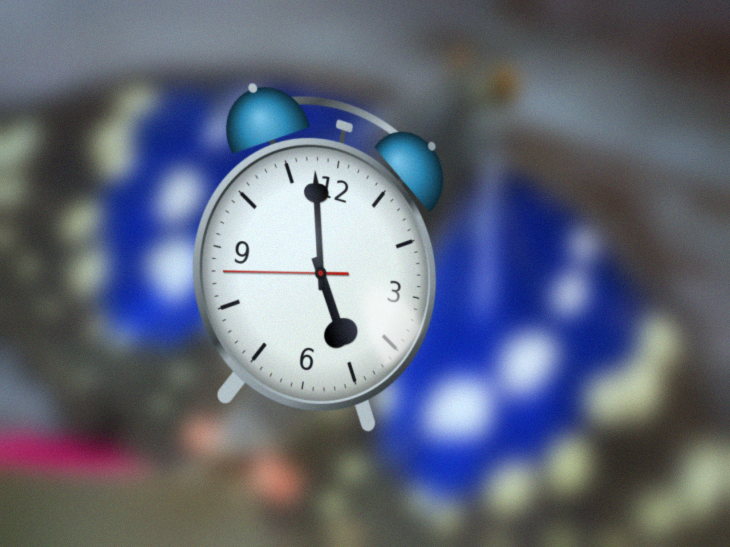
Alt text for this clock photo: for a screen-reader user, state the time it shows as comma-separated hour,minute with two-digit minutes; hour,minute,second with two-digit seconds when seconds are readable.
4,57,43
